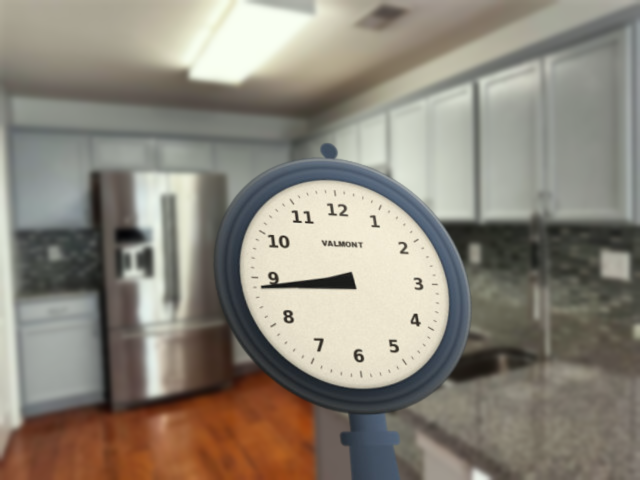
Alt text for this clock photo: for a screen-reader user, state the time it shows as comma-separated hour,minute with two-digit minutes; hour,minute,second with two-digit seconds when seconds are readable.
8,44
